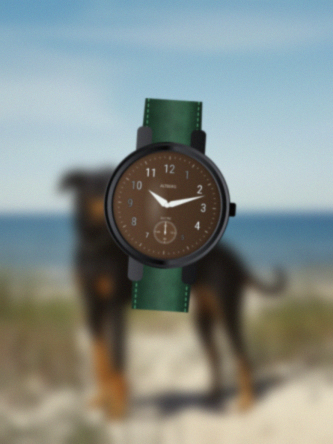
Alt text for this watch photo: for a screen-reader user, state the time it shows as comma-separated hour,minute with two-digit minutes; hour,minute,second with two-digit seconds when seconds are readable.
10,12
